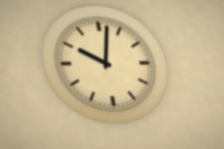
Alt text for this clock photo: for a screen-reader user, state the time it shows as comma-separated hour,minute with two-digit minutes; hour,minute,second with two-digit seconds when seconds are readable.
10,02
